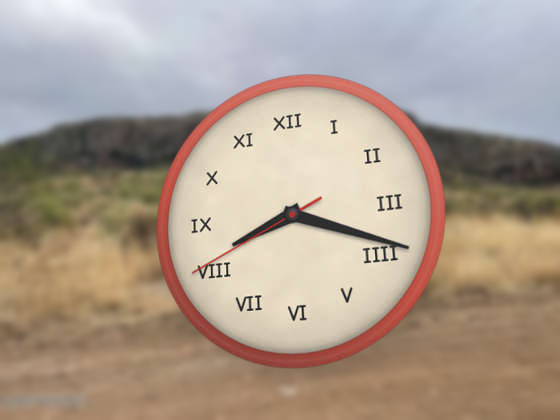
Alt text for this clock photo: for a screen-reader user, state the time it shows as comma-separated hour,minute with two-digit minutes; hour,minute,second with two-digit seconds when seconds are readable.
8,18,41
